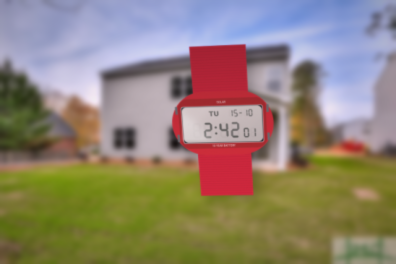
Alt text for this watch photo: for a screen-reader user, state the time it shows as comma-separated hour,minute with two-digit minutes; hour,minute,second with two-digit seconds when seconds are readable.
2,42,01
